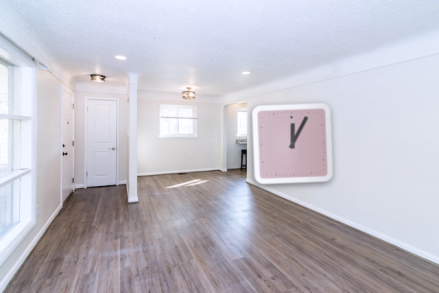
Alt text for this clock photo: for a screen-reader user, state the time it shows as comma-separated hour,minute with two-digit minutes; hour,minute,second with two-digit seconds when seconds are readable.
12,05
